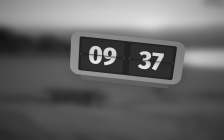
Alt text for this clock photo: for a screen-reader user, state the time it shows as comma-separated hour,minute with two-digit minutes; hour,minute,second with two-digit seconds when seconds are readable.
9,37
